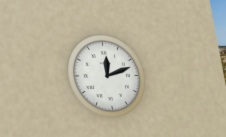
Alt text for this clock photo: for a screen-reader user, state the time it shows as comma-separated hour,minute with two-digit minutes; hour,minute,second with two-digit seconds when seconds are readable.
12,12
